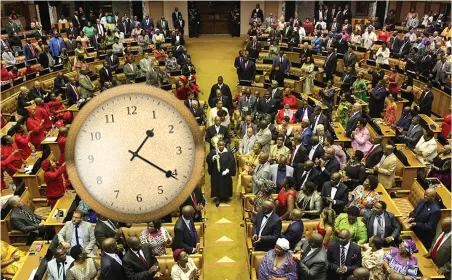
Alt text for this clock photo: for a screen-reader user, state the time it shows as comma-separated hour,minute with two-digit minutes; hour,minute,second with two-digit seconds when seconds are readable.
1,21
